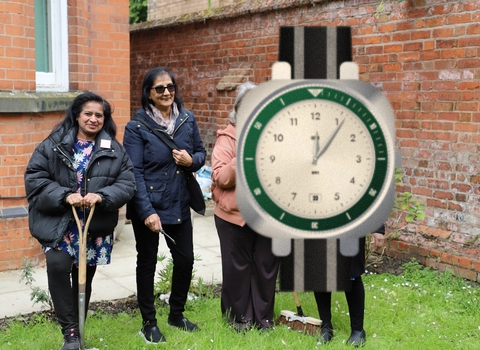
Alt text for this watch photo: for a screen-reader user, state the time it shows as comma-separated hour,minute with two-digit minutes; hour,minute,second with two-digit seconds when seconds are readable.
12,06
